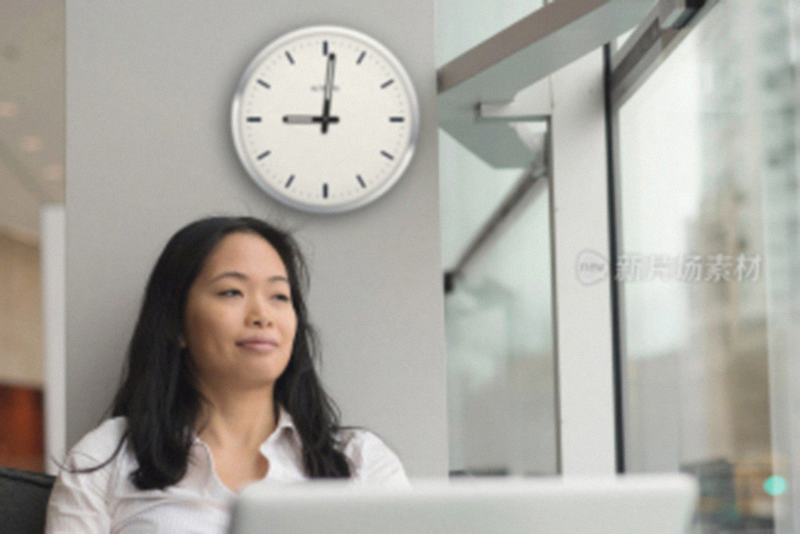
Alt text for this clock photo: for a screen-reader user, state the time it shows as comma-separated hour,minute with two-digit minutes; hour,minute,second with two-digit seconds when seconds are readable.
9,01
